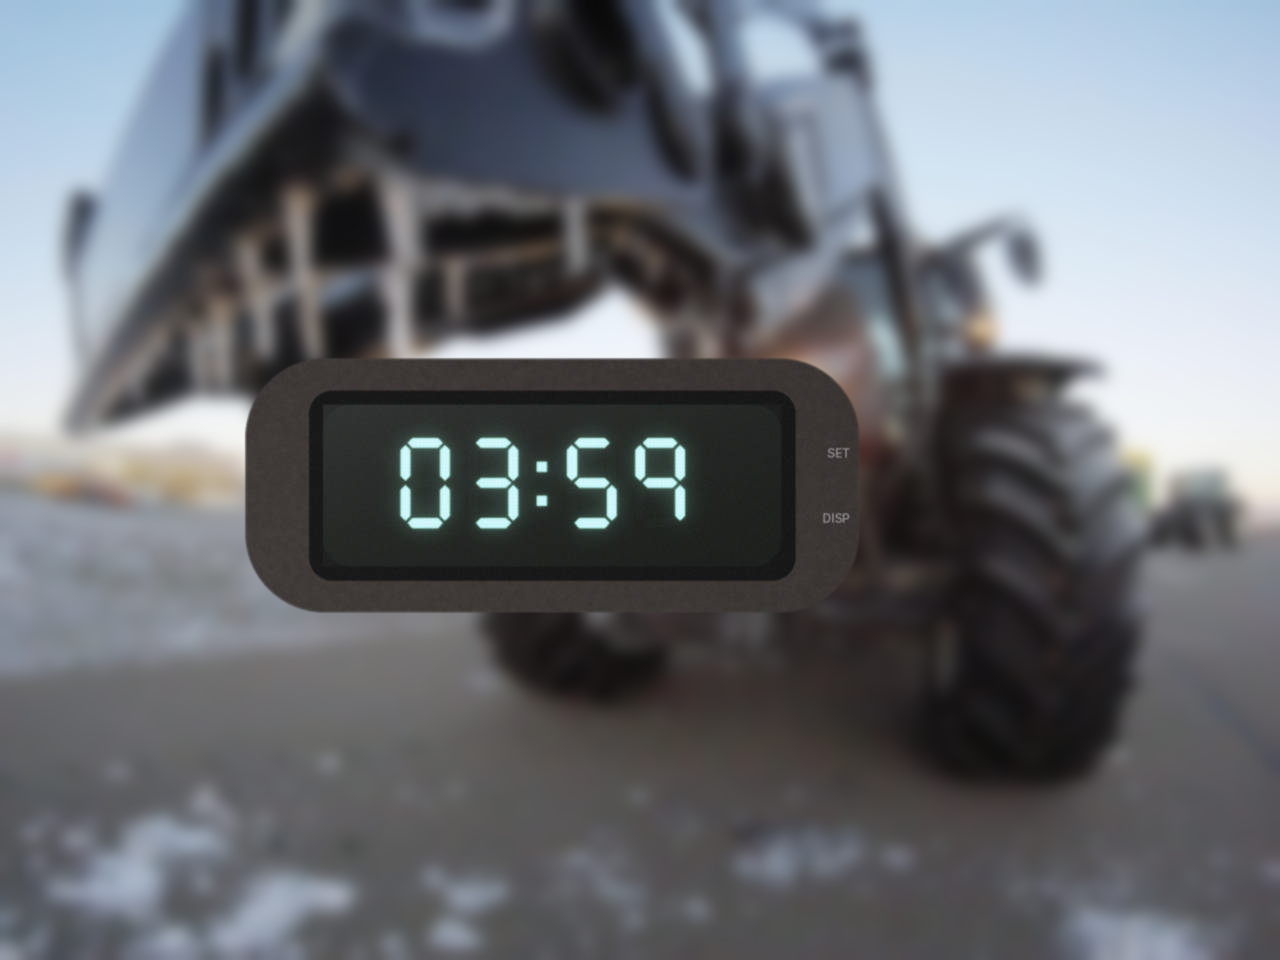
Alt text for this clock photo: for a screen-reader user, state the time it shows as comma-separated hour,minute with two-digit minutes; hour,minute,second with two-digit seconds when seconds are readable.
3,59
